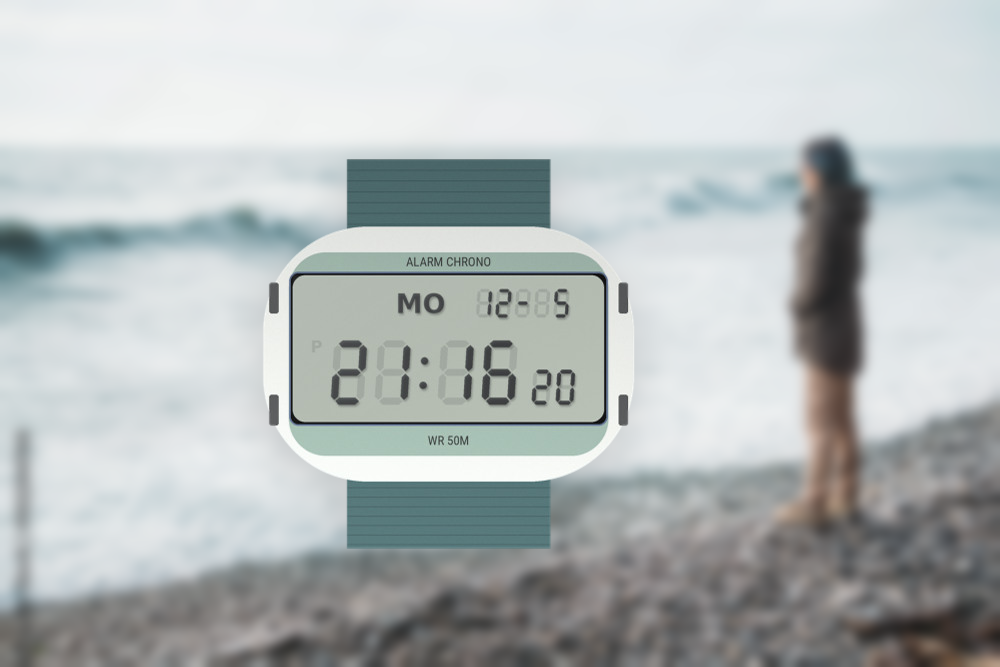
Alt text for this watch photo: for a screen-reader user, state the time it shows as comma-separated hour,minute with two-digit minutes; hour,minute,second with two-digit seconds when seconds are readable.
21,16,20
